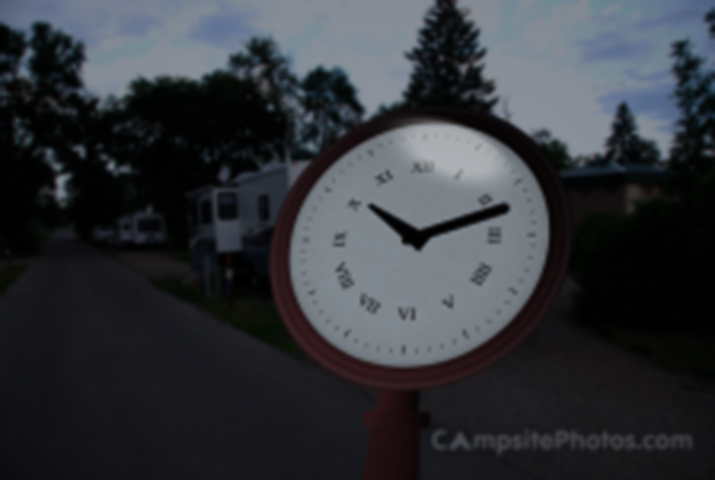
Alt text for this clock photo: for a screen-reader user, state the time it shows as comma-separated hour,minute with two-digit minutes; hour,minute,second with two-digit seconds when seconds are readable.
10,12
